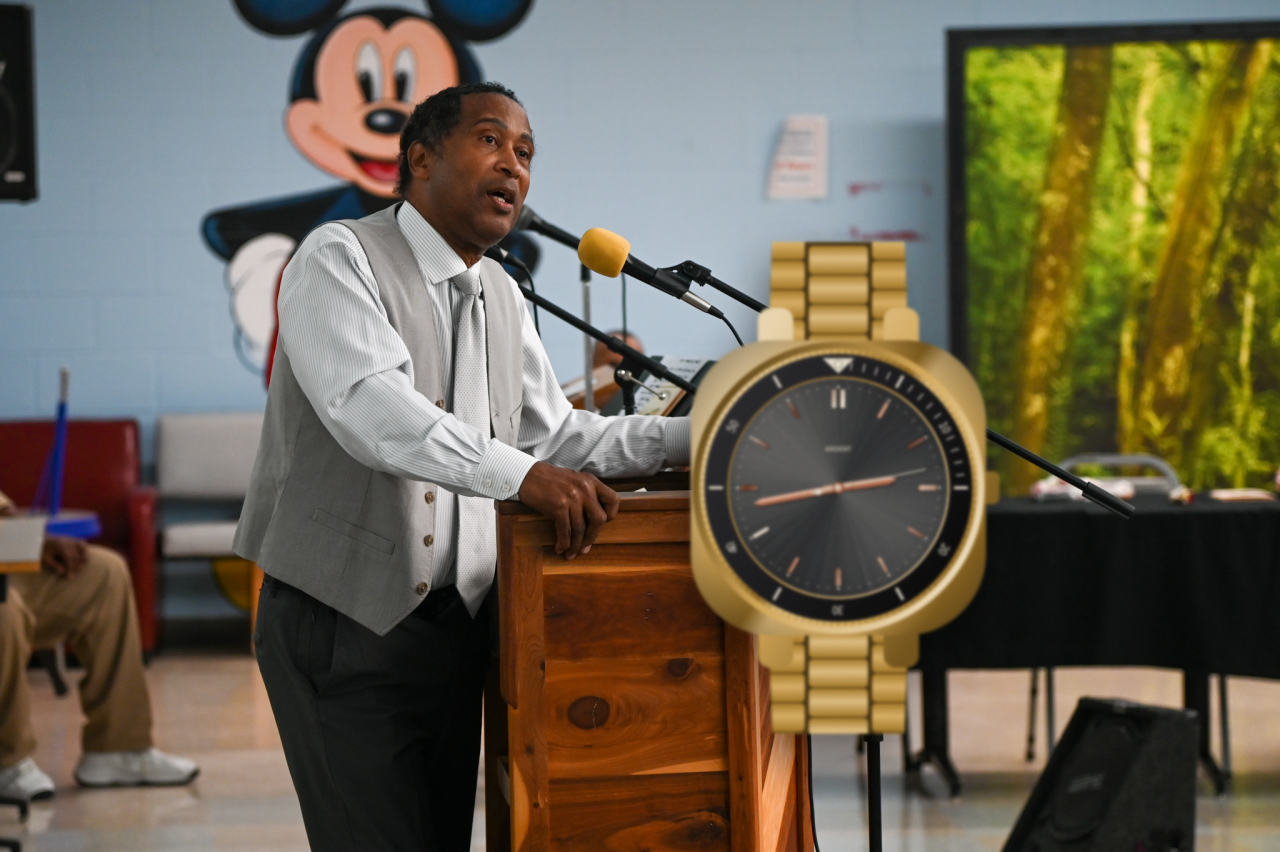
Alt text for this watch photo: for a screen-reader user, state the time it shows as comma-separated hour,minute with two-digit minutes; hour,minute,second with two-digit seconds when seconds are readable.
2,43,13
